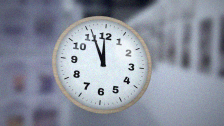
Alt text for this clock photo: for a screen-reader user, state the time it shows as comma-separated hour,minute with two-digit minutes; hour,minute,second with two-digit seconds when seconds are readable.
11,56
